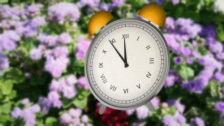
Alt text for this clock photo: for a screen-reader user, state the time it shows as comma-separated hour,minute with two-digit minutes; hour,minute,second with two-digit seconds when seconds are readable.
11,54
